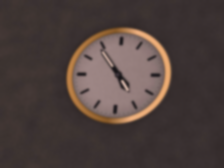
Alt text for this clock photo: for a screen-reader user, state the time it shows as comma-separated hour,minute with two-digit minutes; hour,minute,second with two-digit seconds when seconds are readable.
4,54
